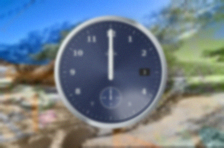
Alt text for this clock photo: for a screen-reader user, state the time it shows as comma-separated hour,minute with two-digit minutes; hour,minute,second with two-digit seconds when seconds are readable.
12,00
